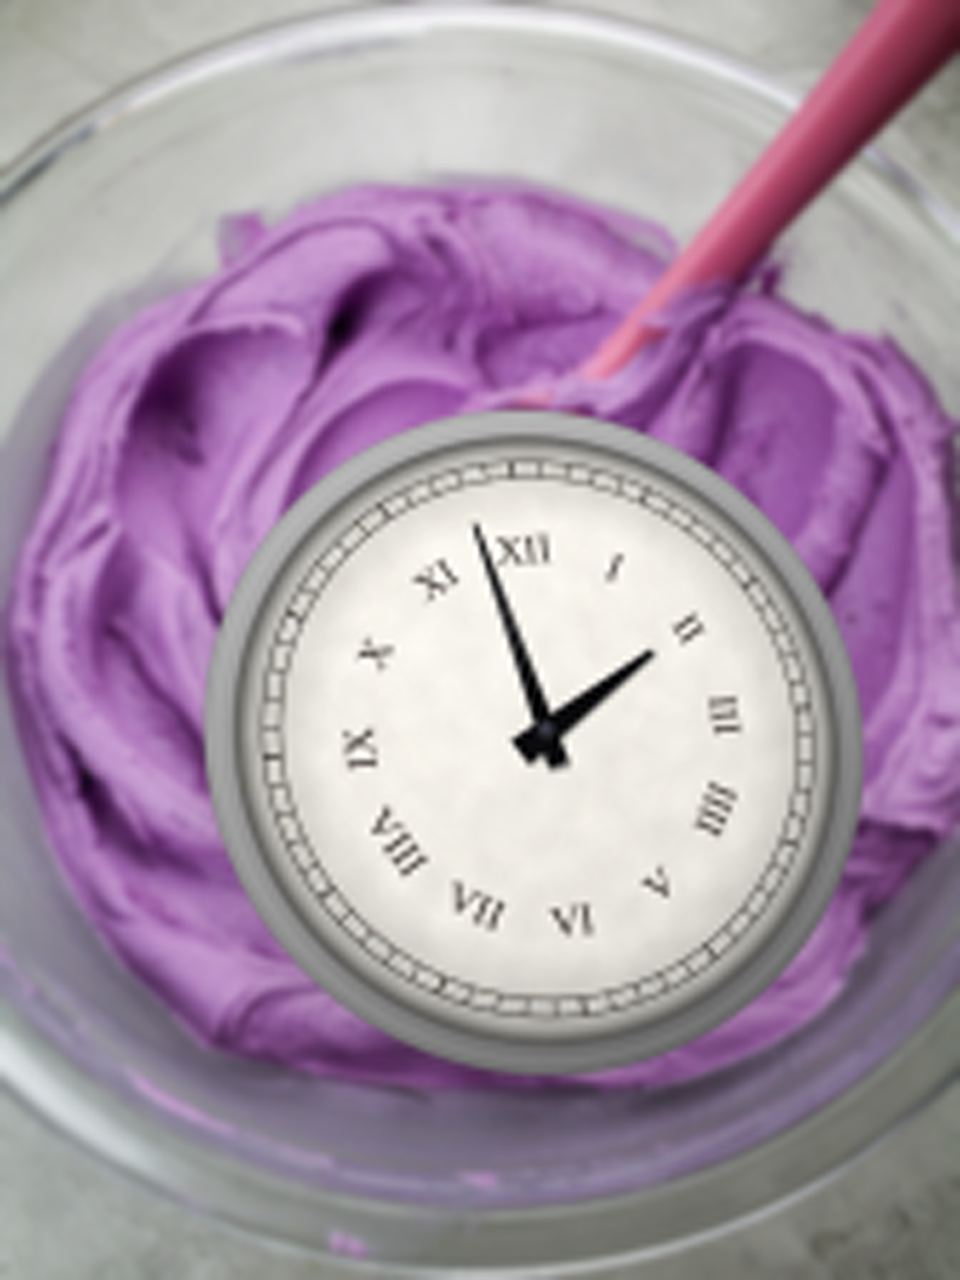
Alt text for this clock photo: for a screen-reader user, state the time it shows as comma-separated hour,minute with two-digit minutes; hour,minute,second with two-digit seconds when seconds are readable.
1,58
